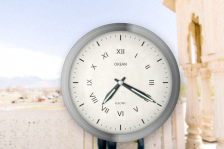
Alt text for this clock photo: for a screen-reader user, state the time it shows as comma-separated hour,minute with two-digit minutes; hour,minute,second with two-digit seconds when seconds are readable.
7,20
